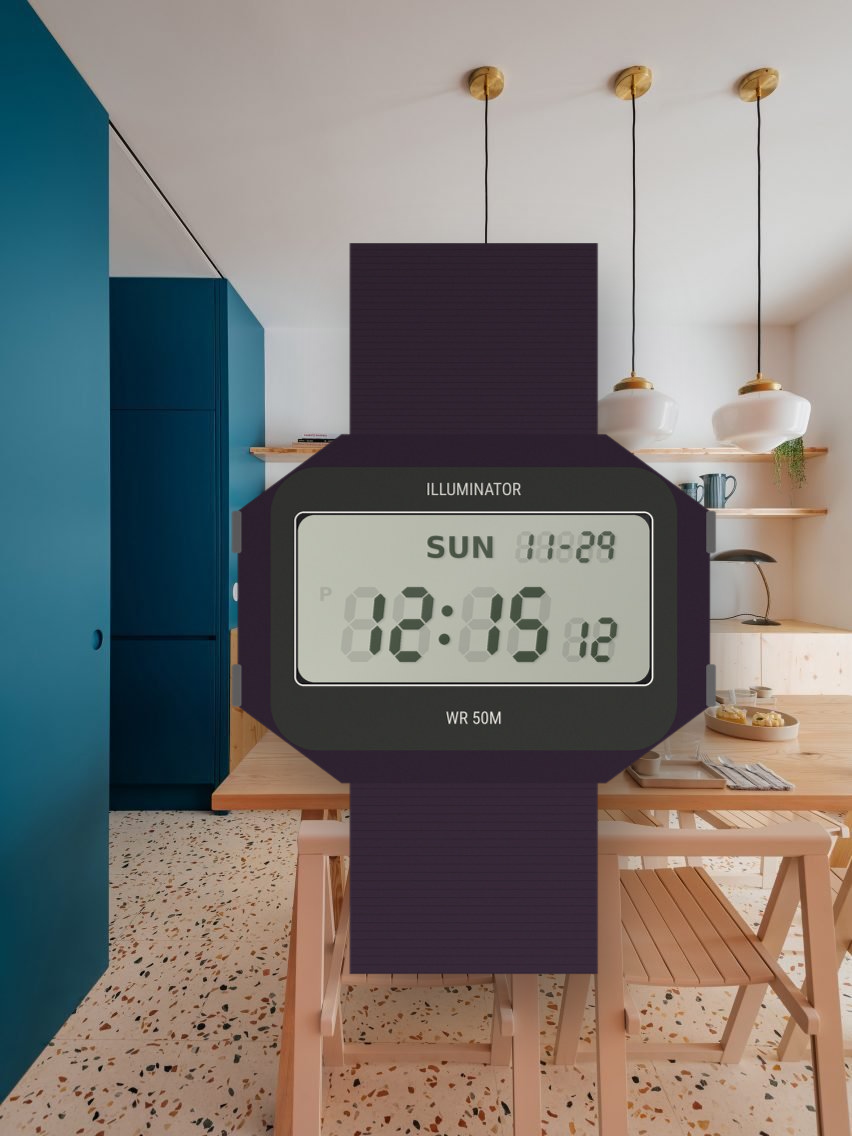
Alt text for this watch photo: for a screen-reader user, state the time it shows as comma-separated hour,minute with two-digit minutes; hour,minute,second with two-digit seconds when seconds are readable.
12,15,12
